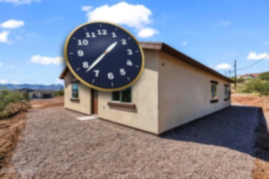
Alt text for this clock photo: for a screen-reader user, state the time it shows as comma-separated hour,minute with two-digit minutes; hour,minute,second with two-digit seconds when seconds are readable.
1,38
